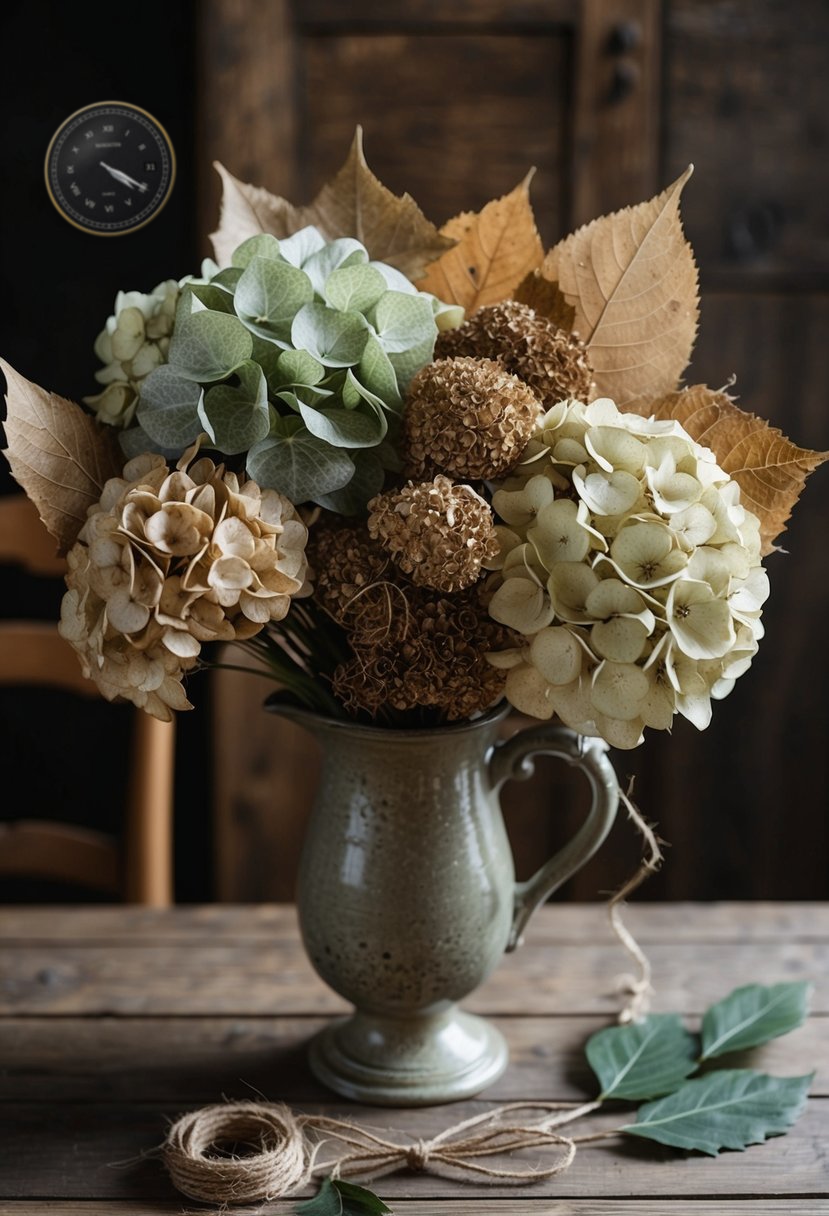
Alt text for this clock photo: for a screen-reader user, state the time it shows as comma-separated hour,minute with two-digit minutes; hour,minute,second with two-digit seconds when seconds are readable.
4,20
